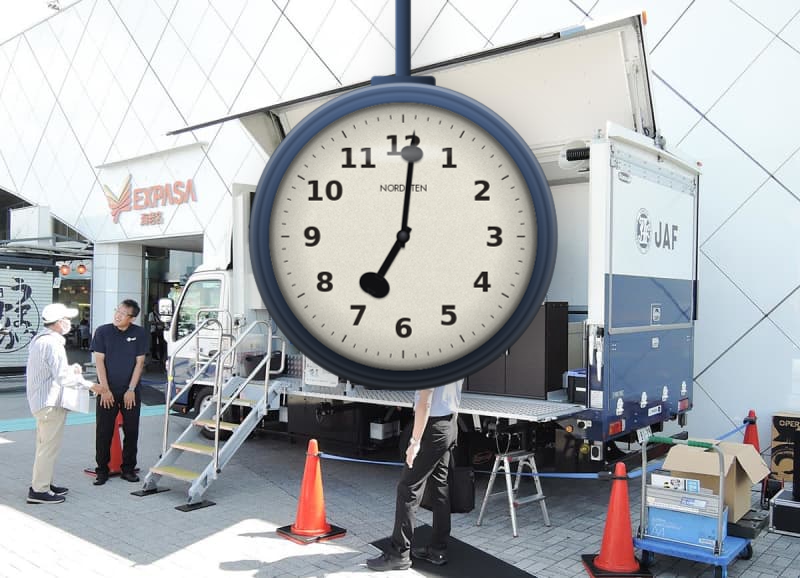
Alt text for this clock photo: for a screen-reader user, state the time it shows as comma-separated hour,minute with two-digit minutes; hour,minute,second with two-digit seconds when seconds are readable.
7,01
